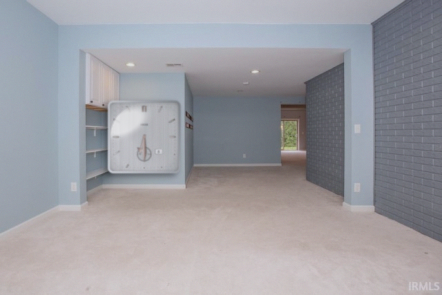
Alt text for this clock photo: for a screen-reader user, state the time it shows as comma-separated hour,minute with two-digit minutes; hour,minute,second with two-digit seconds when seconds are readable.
6,30
